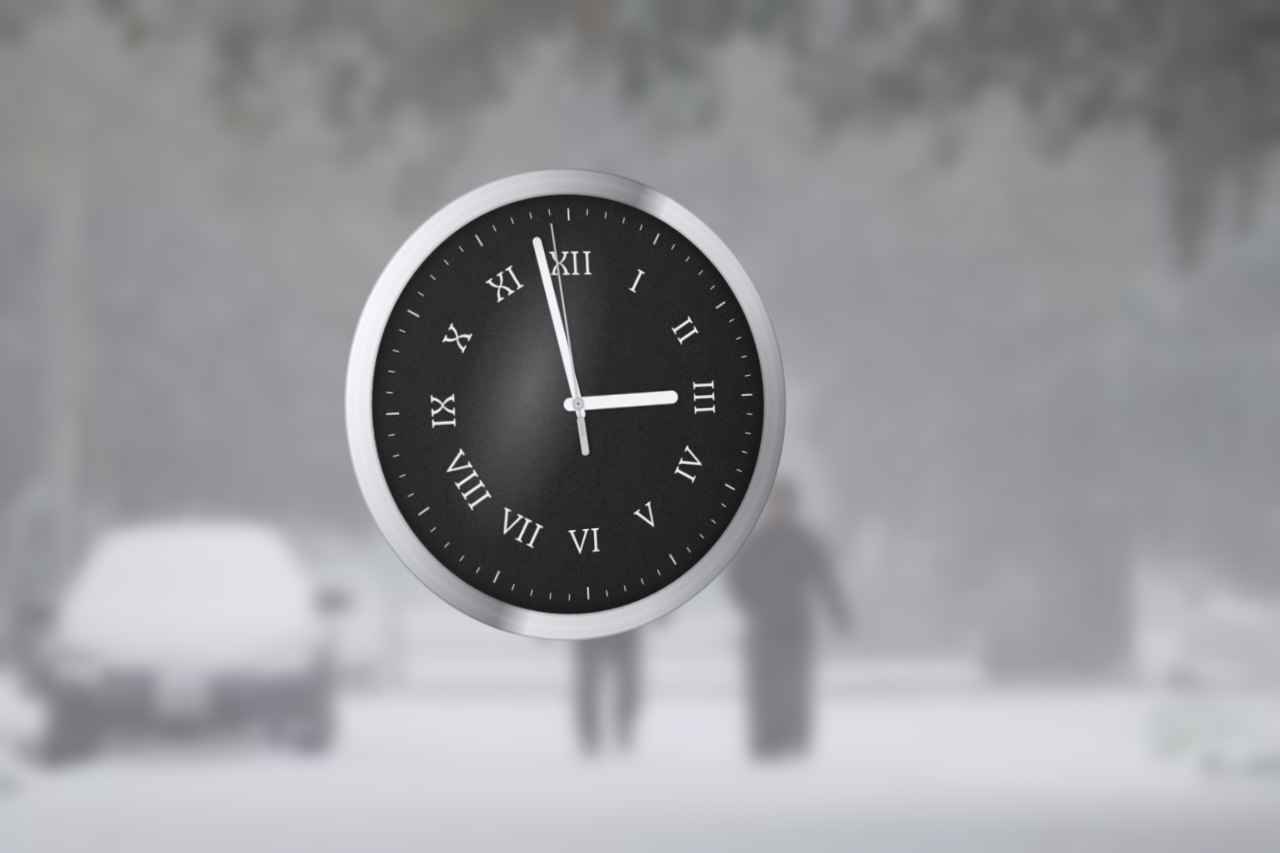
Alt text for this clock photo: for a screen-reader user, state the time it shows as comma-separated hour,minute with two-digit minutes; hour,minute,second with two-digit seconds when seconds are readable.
2,57,59
